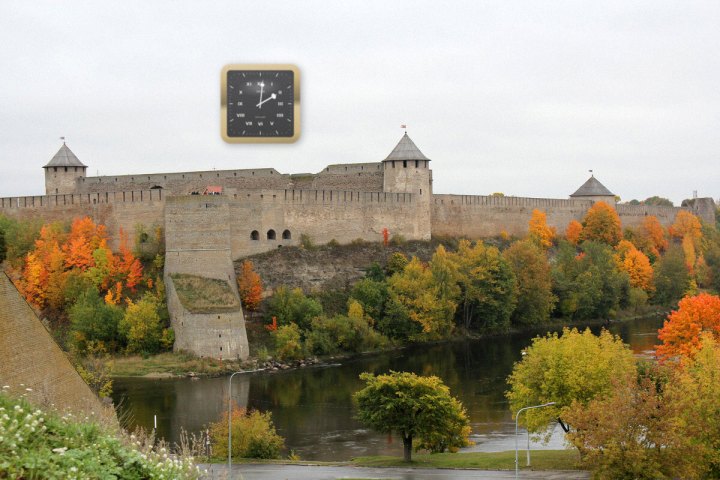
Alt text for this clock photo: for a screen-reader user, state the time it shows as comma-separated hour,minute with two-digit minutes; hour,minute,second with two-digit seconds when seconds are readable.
2,01
